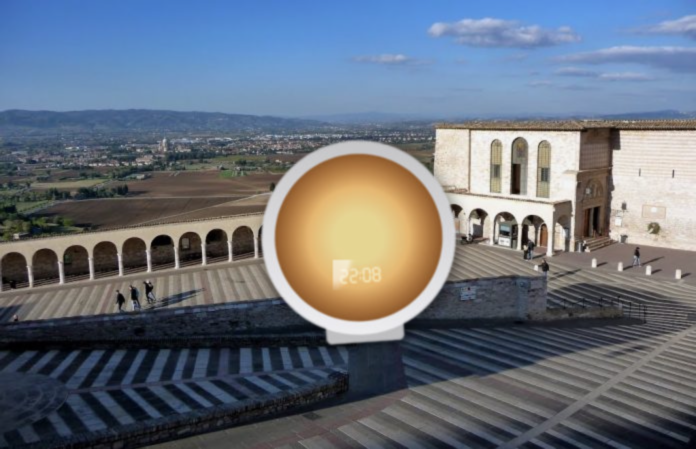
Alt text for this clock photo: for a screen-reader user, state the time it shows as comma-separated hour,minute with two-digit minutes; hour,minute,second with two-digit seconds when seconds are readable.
22,08
